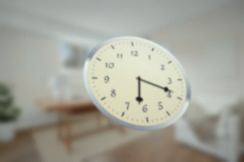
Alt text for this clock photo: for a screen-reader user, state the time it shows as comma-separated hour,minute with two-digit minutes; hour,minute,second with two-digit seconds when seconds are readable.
6,19
